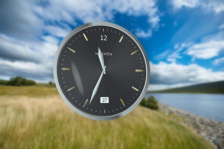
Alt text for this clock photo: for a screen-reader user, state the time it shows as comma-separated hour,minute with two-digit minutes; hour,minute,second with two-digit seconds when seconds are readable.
11,34
